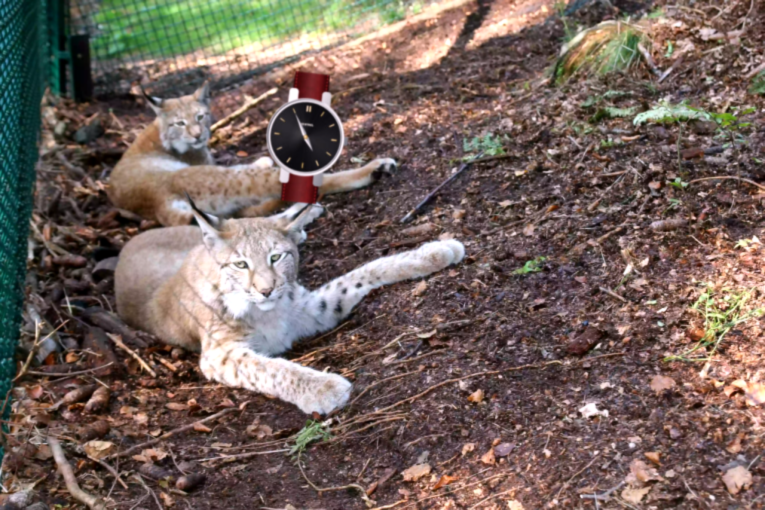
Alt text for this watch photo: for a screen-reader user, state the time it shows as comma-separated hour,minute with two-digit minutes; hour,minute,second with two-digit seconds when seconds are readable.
4,55
